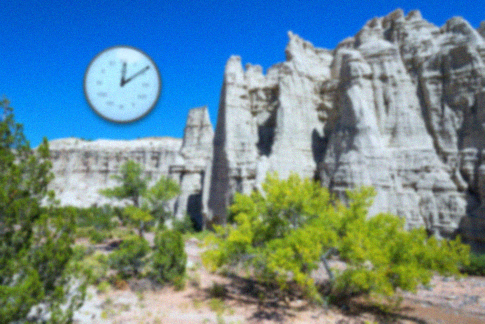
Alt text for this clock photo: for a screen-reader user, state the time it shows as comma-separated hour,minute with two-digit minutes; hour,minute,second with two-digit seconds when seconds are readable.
12,09
